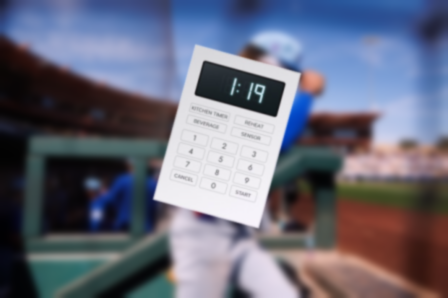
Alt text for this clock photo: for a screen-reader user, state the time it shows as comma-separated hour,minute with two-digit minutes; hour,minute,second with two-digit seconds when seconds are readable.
1,19
